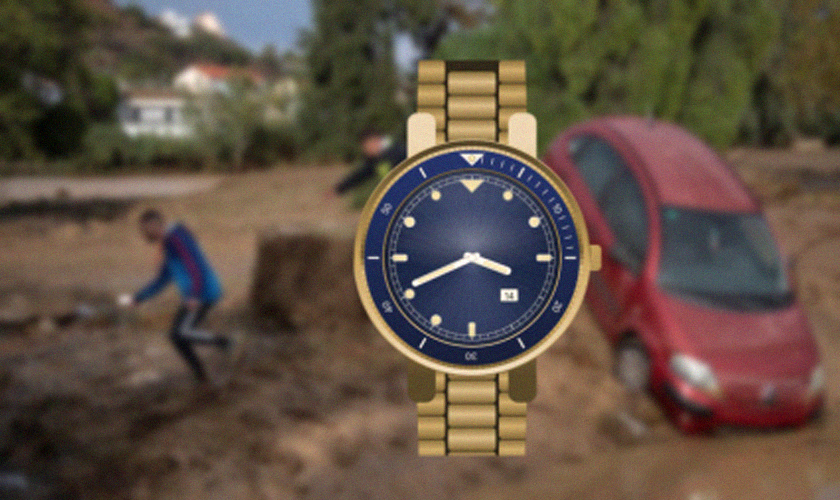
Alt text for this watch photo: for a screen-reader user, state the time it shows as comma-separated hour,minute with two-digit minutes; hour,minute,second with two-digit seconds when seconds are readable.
3,41
